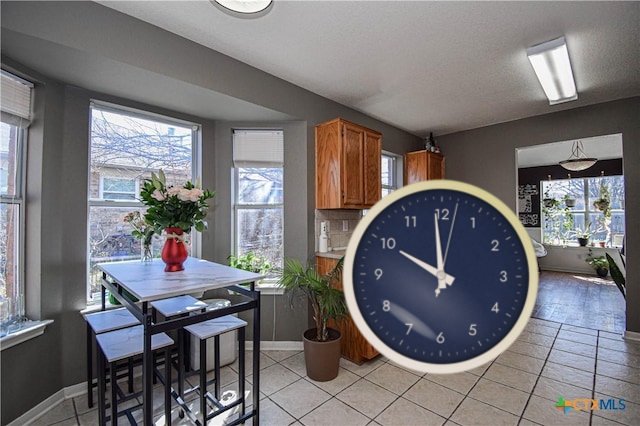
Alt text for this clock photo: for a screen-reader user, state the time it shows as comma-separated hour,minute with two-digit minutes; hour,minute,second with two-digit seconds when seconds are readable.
9,59,02
